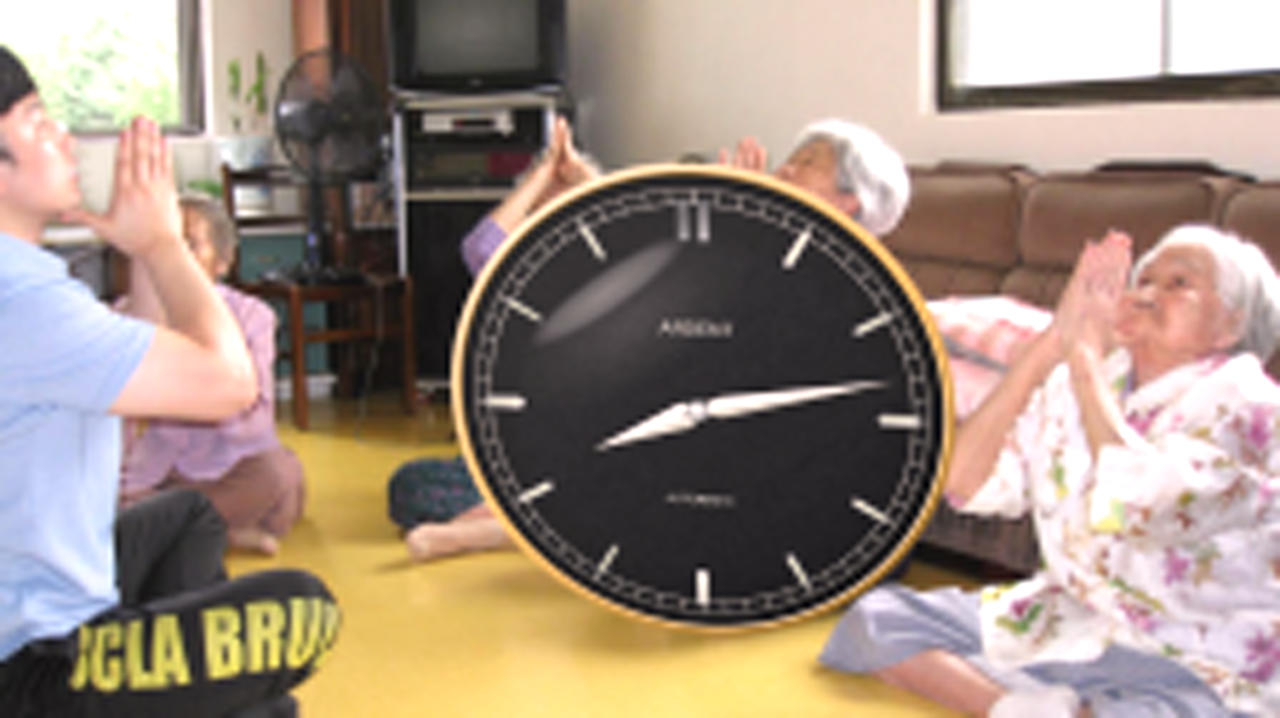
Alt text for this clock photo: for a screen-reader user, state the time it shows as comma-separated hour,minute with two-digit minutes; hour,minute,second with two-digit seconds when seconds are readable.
8,13
